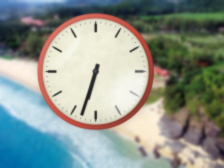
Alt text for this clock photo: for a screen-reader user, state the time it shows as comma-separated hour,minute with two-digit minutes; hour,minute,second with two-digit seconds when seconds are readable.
6,33
